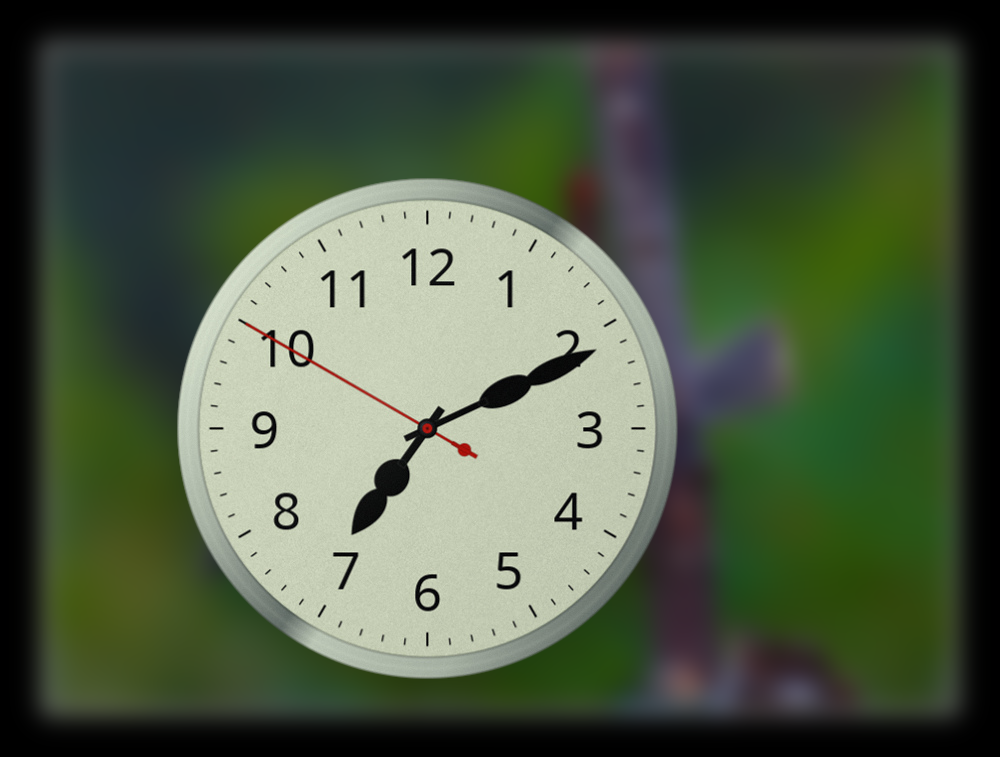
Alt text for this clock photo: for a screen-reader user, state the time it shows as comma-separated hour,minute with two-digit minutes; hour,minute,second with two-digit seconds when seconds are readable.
7,10,50
